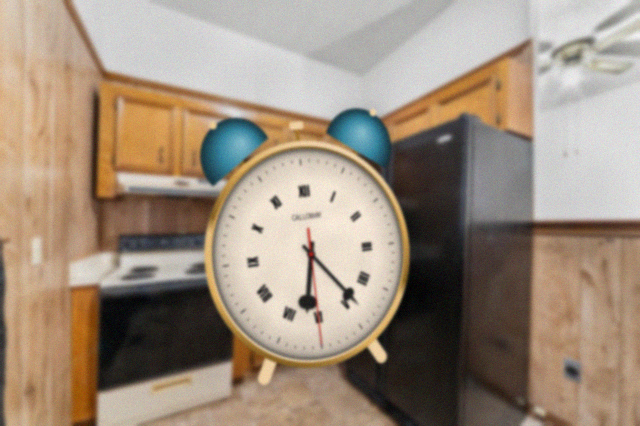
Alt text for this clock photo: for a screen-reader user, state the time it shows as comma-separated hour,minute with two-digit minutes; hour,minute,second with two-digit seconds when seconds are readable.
6,23,30
